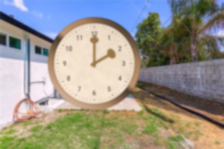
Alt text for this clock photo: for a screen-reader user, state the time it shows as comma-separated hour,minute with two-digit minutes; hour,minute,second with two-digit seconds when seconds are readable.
2,00
